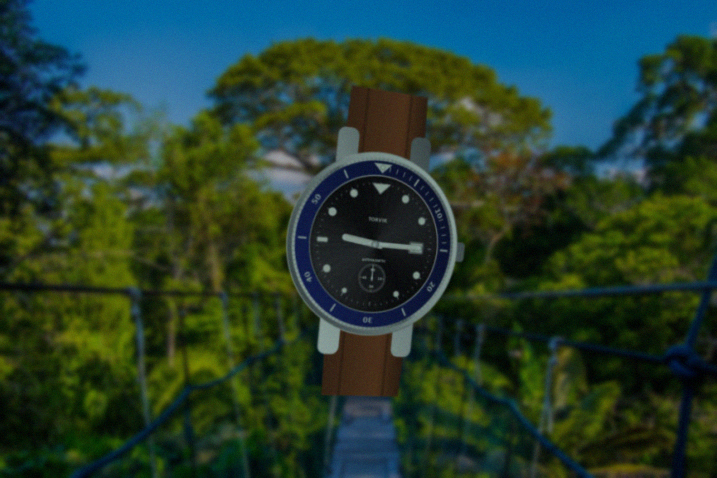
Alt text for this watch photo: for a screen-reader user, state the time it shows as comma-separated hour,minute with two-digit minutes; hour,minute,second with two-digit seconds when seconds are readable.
9,15
